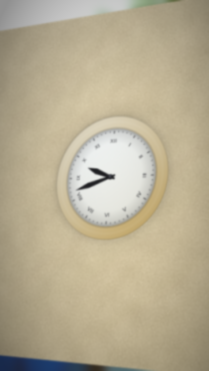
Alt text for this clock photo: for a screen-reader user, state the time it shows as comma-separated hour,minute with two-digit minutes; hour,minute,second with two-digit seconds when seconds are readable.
9,42
